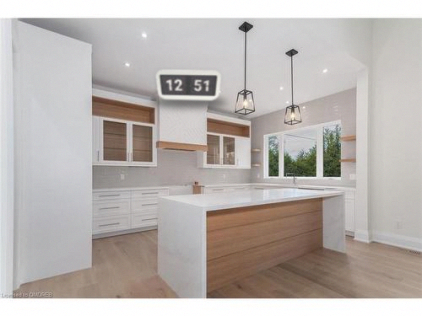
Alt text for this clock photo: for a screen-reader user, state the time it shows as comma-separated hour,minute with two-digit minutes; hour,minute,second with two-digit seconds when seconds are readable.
12,51
